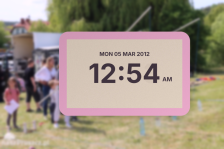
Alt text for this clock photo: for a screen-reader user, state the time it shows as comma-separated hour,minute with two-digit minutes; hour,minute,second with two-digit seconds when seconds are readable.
12,54
